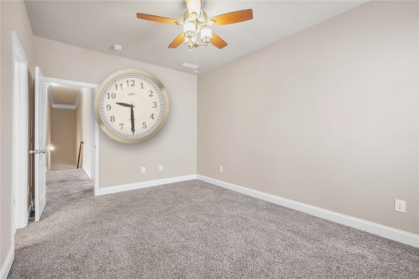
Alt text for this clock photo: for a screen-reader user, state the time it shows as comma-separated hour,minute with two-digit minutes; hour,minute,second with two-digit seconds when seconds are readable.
9,30
